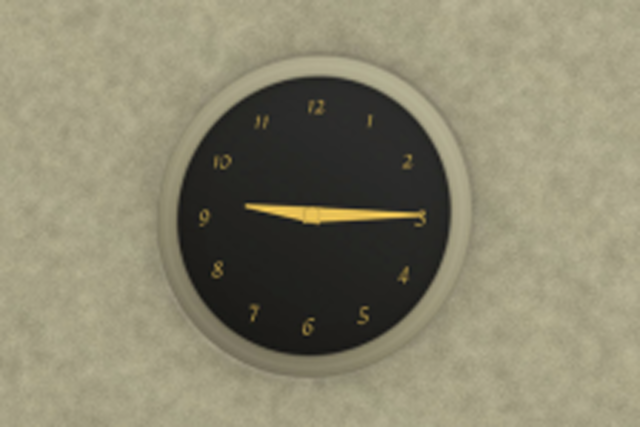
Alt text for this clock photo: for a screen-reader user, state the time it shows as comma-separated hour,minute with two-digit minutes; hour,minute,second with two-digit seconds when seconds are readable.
9,15
